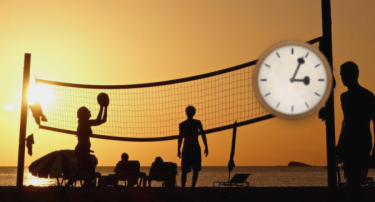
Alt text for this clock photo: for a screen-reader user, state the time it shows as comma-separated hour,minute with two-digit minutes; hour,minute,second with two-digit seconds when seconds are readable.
3,04
